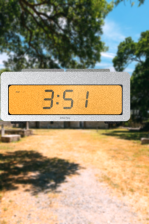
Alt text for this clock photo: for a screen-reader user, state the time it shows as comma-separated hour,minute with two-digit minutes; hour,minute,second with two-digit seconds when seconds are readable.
3,51
